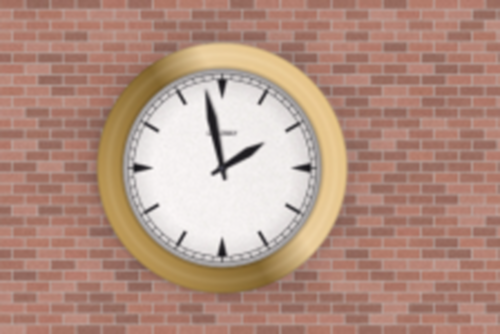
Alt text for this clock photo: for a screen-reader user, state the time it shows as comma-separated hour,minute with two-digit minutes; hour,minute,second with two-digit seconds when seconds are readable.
1,58
